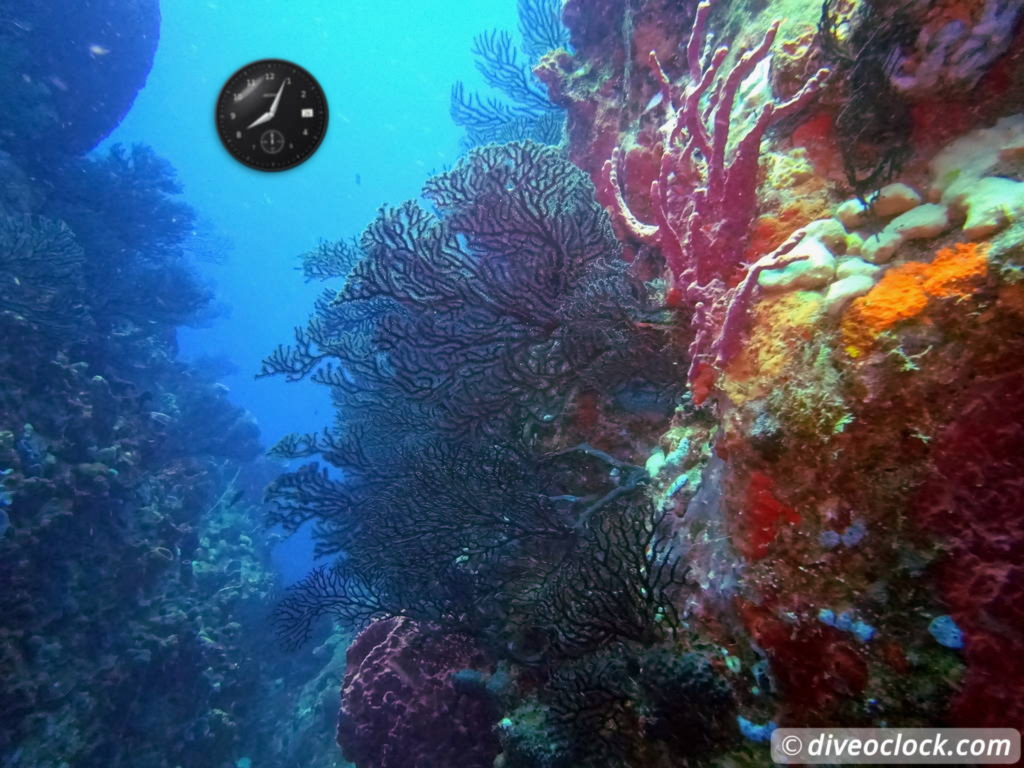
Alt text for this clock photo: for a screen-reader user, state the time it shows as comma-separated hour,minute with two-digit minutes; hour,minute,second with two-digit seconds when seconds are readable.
8,04
